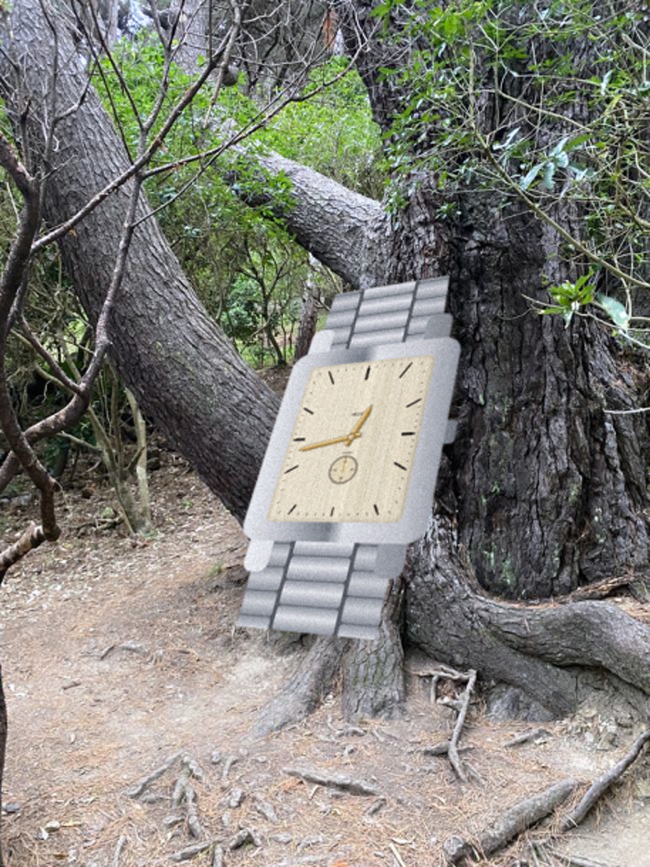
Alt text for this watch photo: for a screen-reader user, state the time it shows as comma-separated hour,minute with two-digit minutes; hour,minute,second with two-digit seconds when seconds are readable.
12,43
